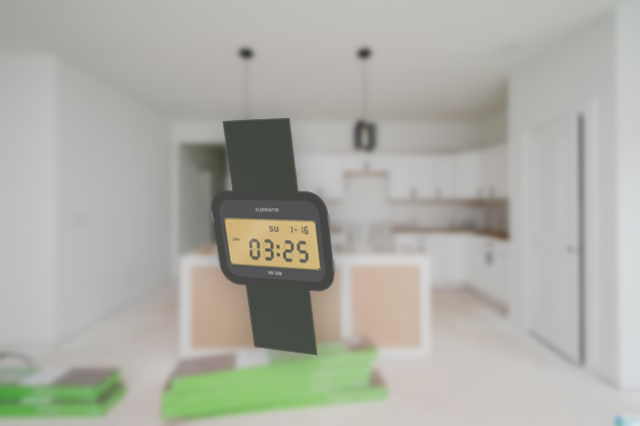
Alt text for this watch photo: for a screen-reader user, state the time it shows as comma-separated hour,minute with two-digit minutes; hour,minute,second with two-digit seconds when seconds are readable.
3,25
